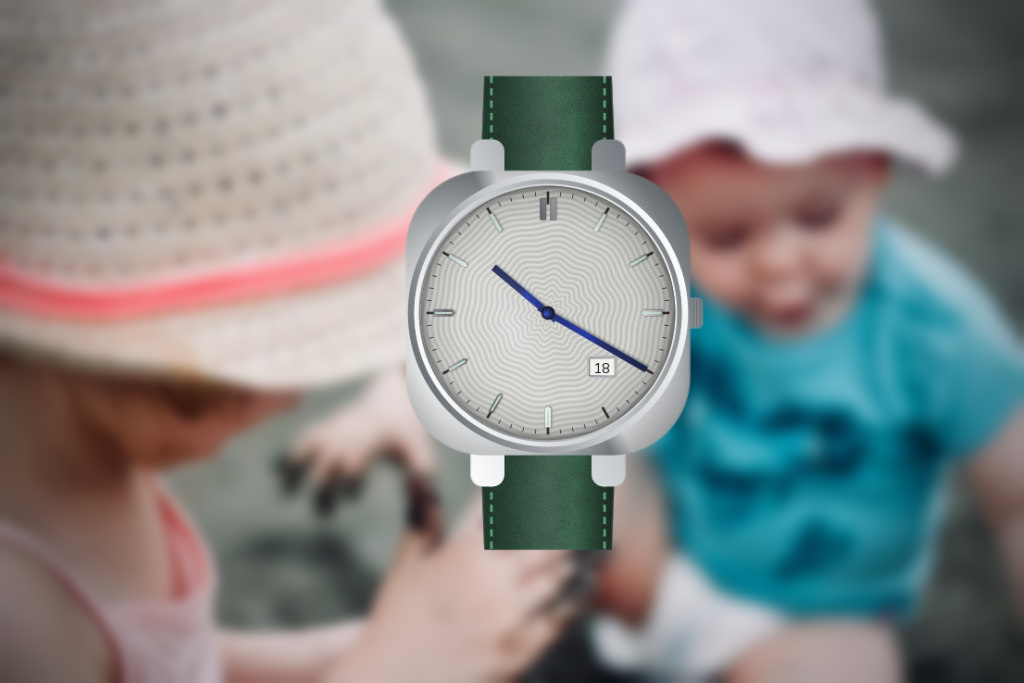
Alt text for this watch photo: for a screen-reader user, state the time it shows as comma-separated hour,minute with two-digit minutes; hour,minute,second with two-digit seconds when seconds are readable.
10,20
